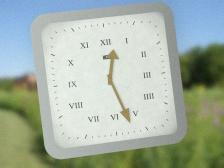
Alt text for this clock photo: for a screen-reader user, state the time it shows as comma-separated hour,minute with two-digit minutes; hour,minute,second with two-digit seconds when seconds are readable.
12,27
